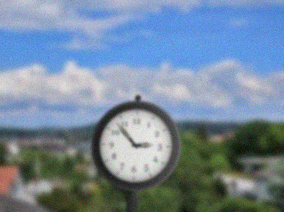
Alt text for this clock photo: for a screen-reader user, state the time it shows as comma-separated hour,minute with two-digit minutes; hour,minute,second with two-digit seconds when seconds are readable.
2,53
